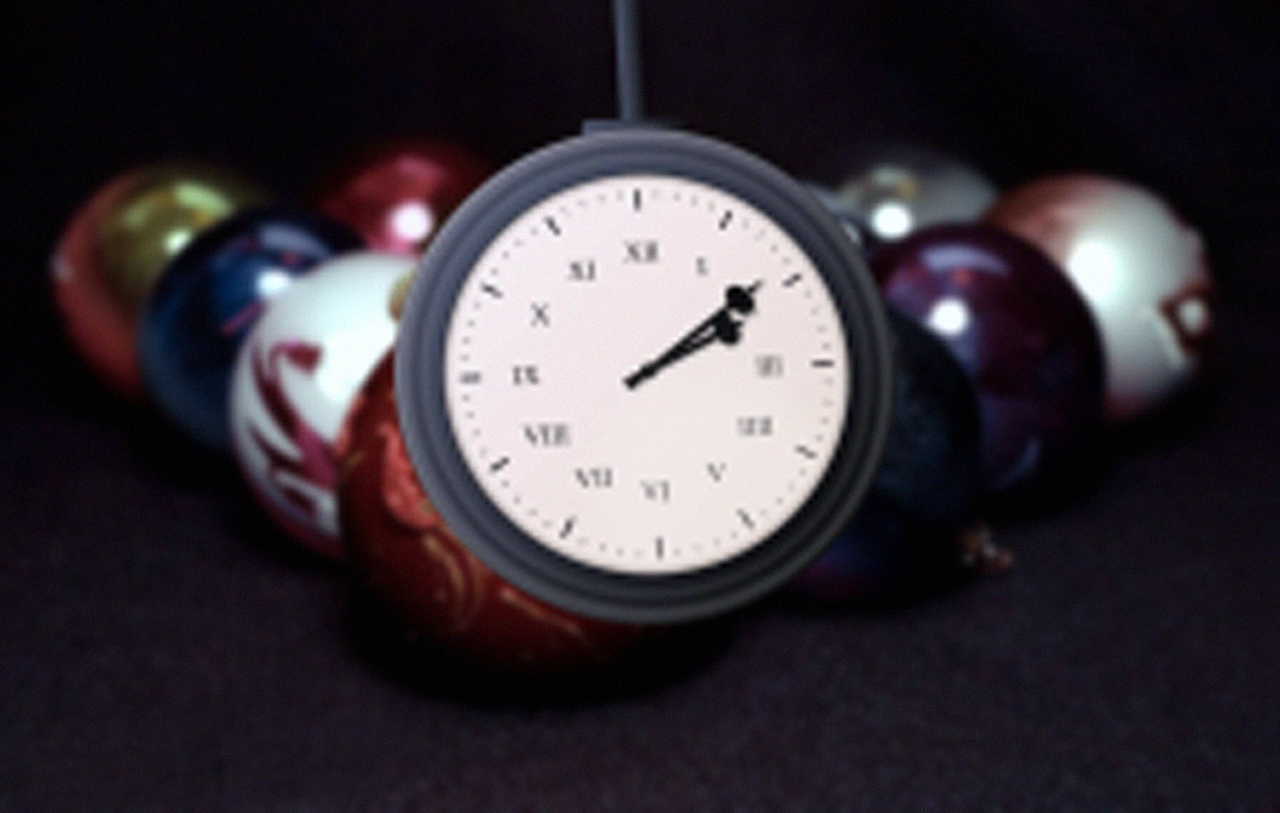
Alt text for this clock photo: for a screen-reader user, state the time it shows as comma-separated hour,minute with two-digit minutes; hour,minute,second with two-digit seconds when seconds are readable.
2,09
